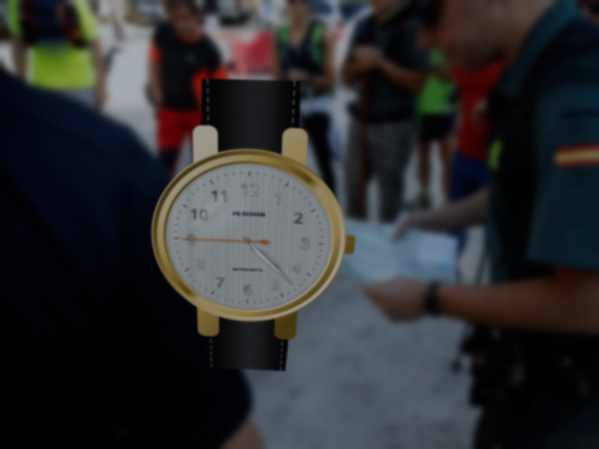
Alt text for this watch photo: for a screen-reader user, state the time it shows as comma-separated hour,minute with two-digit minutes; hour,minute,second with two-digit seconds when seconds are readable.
4,22,45
